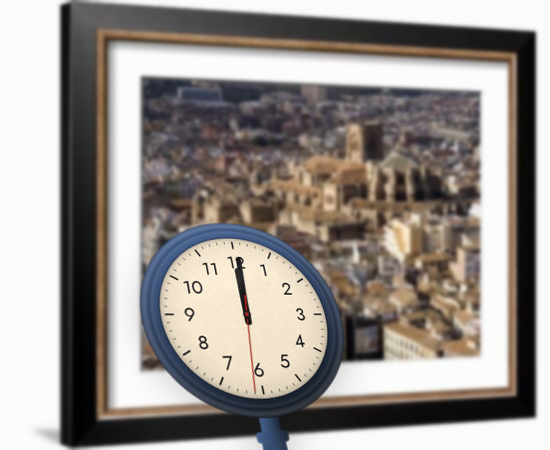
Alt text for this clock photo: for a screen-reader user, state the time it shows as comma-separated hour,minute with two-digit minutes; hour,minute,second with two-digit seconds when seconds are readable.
12,00,31
